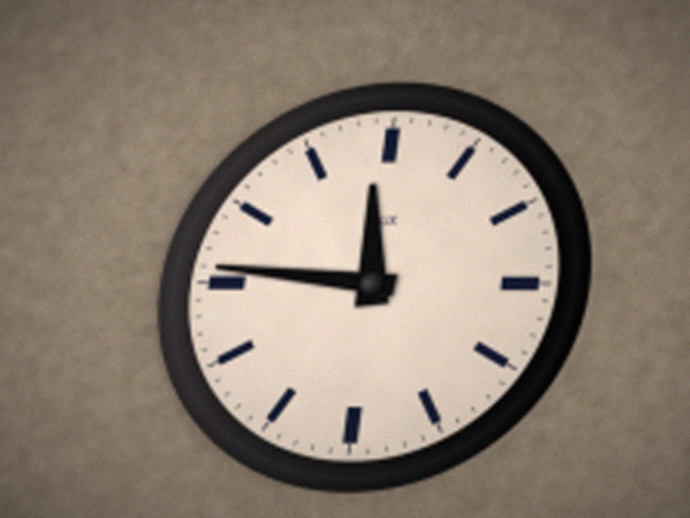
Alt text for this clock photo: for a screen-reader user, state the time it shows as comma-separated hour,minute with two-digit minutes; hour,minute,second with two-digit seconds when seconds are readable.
11,46
